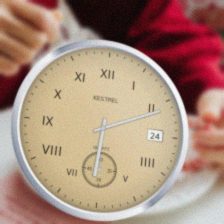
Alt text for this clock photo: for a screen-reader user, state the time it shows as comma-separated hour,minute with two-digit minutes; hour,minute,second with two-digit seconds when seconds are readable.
6,11
